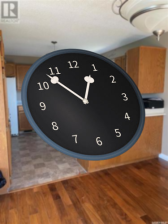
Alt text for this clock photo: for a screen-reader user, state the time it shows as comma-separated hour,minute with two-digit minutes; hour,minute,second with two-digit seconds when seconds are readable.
12,53
